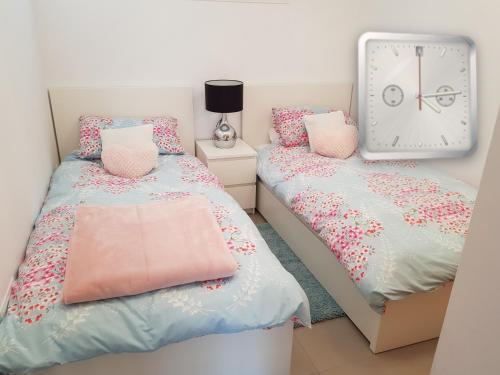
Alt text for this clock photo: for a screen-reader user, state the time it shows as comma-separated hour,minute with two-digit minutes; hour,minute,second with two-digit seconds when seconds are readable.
4,14
